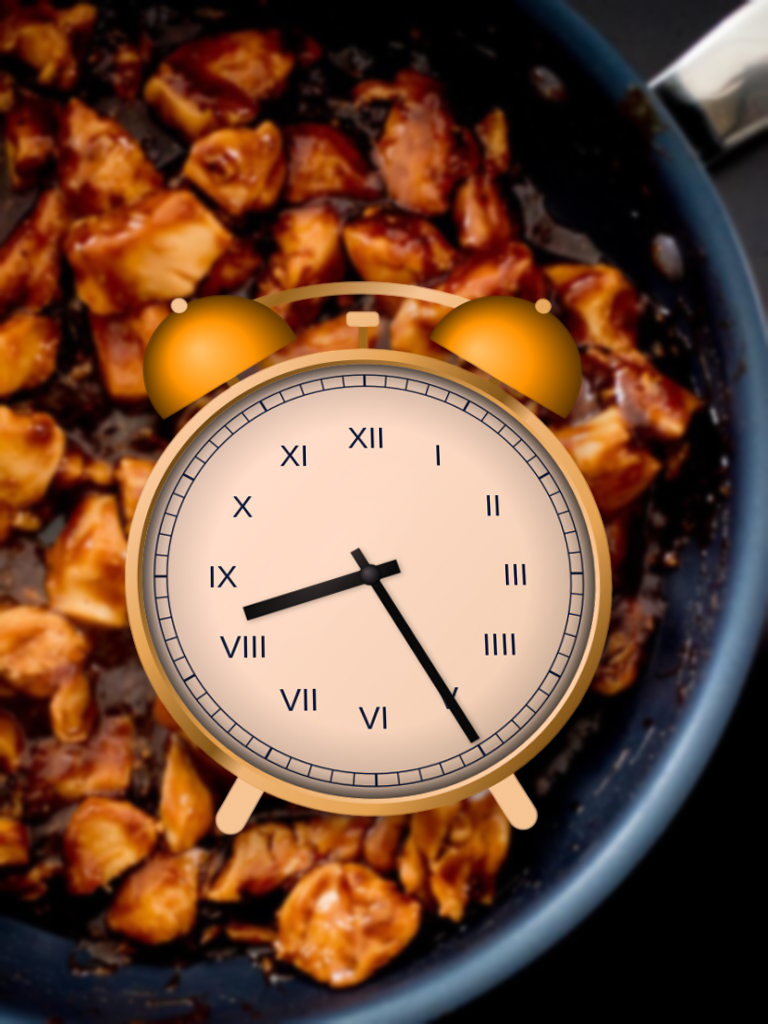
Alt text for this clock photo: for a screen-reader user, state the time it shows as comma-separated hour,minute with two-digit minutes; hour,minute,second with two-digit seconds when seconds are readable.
8,25
